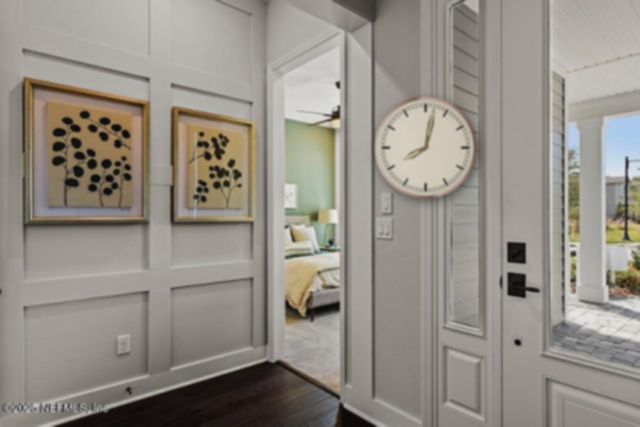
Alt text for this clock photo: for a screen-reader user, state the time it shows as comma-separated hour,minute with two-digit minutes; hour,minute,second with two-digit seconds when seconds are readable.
8,02
